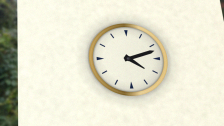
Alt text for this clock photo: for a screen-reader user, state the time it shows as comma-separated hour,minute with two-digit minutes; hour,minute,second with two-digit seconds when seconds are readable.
4,12
